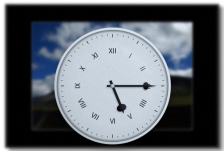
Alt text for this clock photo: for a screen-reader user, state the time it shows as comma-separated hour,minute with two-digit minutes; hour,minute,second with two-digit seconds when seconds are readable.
5,15
